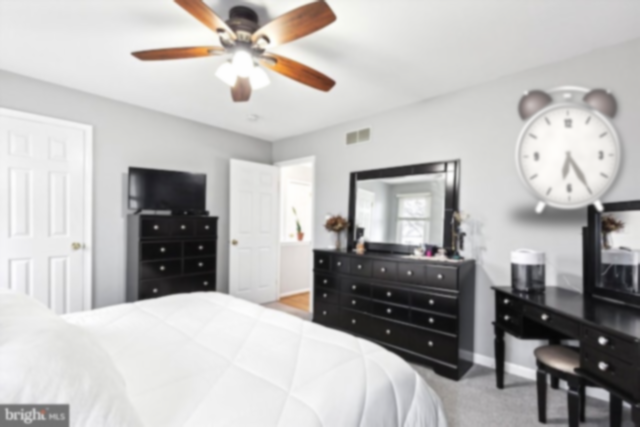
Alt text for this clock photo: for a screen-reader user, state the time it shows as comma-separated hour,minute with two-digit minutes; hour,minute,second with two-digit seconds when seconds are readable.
6,25
